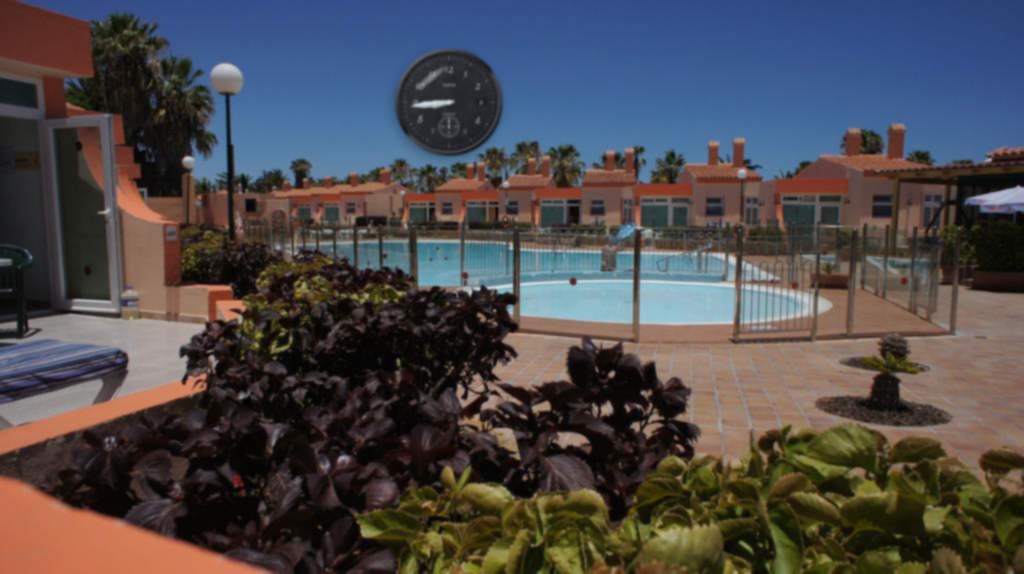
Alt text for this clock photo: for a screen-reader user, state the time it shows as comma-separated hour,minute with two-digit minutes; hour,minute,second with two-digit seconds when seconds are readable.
8,44
